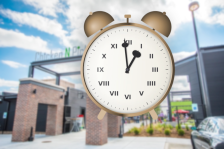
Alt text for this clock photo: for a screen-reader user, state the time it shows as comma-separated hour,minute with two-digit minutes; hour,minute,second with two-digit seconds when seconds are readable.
12,59
